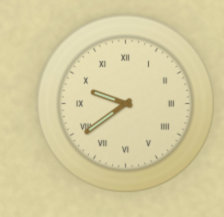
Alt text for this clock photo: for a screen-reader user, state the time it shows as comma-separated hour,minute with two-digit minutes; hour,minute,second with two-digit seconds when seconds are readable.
9,39
